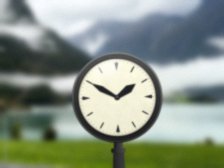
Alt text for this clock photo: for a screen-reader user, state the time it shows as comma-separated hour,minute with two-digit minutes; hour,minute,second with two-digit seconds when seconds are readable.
1,50
